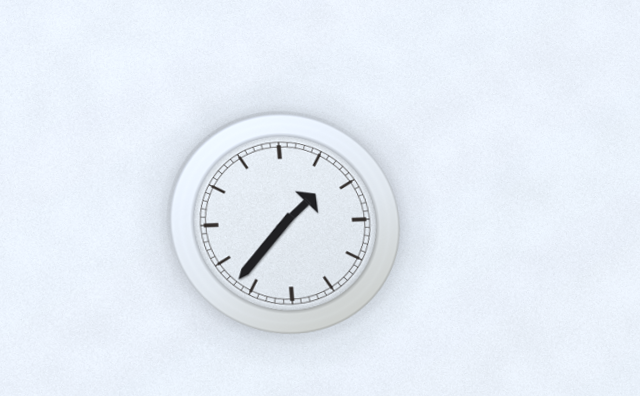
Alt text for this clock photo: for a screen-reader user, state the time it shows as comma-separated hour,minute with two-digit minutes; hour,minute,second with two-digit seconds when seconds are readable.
1,37
